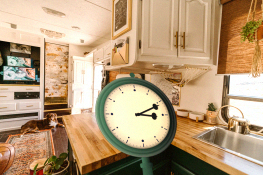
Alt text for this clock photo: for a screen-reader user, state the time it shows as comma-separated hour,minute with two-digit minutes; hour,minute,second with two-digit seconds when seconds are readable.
3,11
